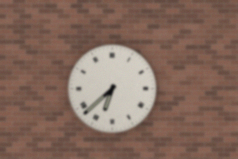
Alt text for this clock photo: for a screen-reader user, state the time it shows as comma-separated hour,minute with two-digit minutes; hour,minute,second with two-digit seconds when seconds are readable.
6,38
